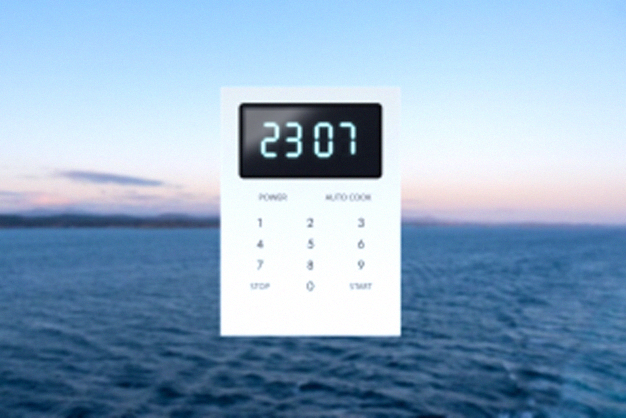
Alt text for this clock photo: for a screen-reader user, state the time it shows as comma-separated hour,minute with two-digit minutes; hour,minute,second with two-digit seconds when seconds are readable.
23,07
